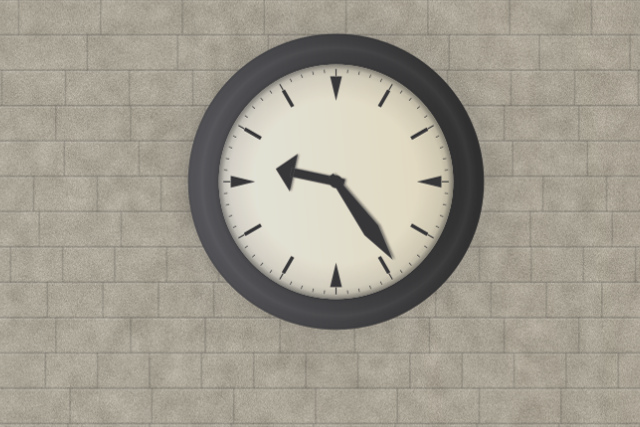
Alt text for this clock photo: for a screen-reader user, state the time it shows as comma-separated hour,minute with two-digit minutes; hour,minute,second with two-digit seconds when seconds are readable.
9,24
